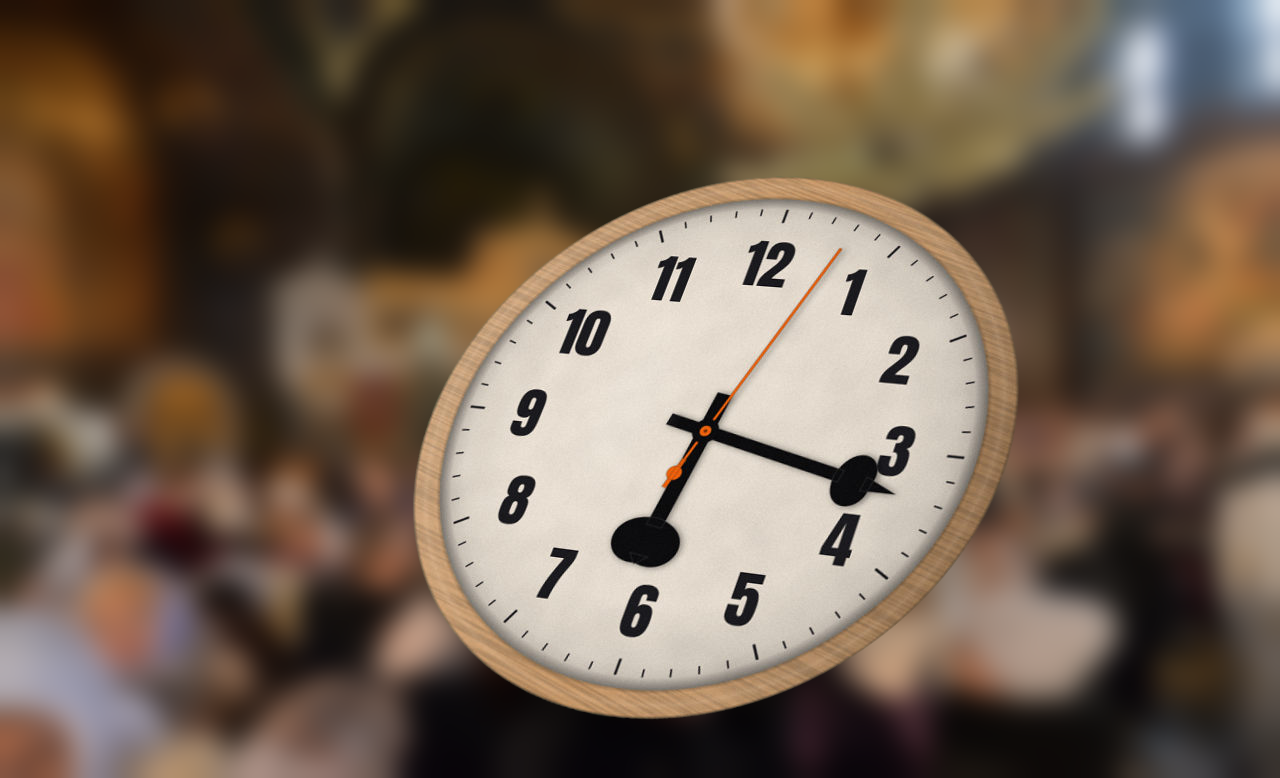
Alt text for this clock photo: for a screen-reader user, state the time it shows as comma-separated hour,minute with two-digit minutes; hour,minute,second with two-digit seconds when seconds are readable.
6,17,03
